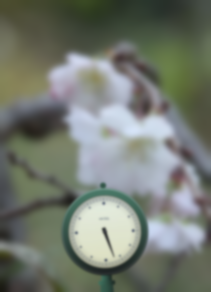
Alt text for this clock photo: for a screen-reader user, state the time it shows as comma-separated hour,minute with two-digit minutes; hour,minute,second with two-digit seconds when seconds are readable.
5,27
